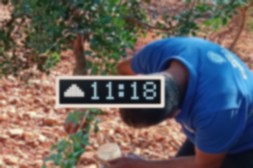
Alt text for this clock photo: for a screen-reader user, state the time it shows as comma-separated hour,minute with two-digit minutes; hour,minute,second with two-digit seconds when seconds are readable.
11,18
